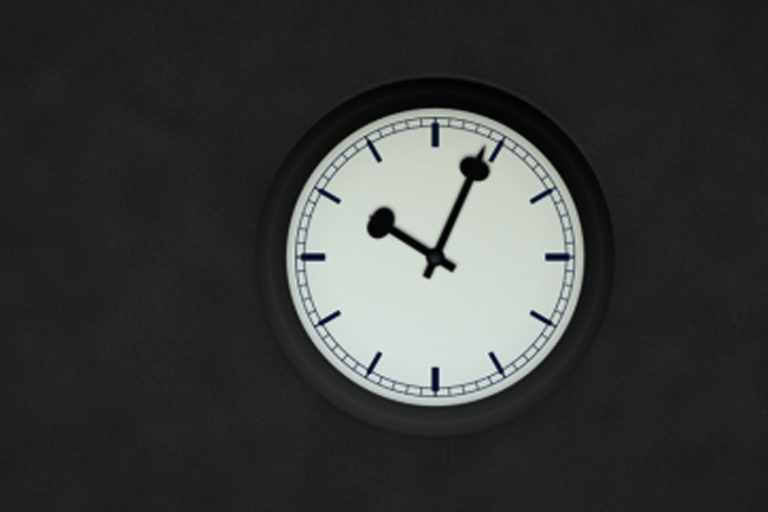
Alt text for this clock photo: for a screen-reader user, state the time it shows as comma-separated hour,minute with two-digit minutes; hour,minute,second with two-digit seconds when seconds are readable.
10,04
